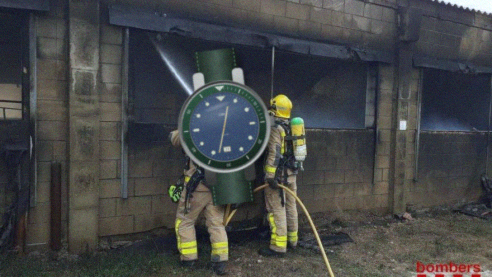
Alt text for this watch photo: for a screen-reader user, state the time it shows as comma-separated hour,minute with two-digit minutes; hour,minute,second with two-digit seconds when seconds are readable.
12,33
